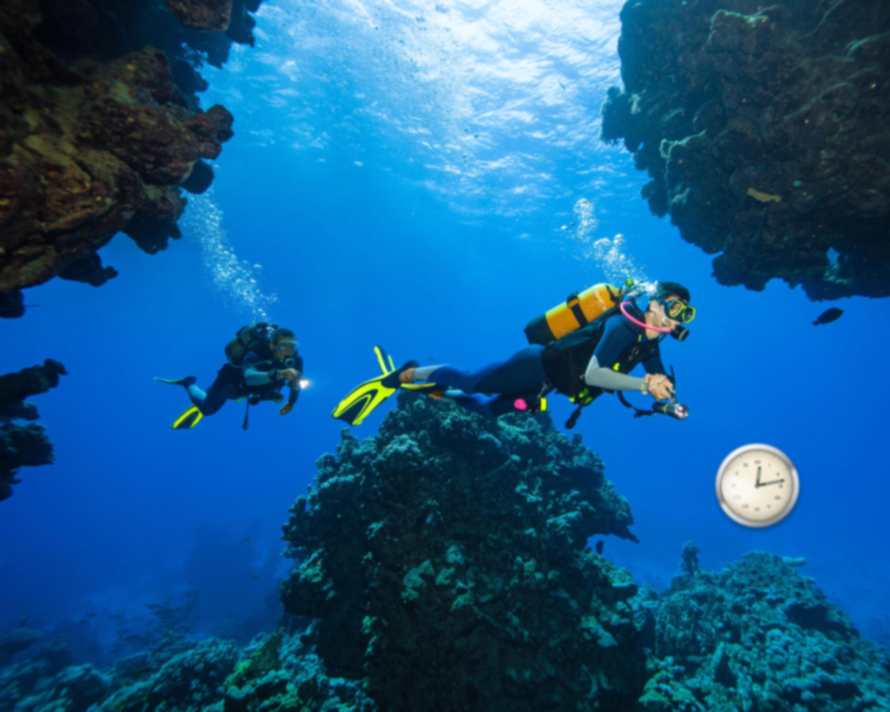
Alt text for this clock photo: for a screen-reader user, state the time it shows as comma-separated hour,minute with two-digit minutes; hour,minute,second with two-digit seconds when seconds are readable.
12,13
